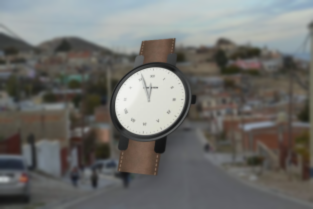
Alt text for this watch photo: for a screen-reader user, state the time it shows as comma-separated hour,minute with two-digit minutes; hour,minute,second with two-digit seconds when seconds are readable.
11,56
